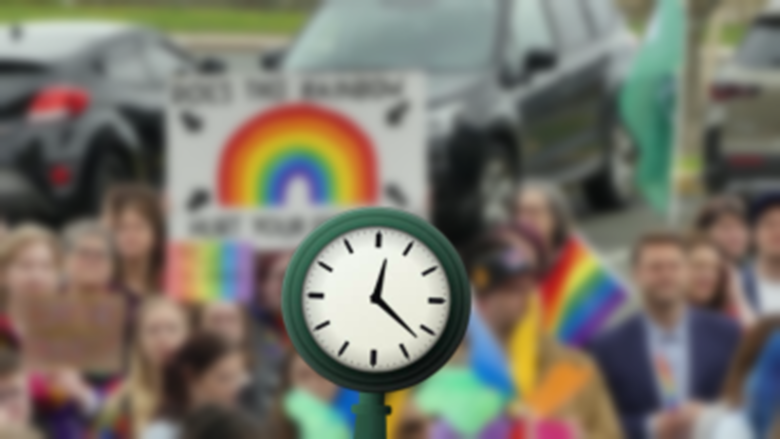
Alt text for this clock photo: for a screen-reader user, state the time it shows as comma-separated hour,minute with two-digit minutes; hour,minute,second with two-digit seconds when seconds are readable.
12,22
